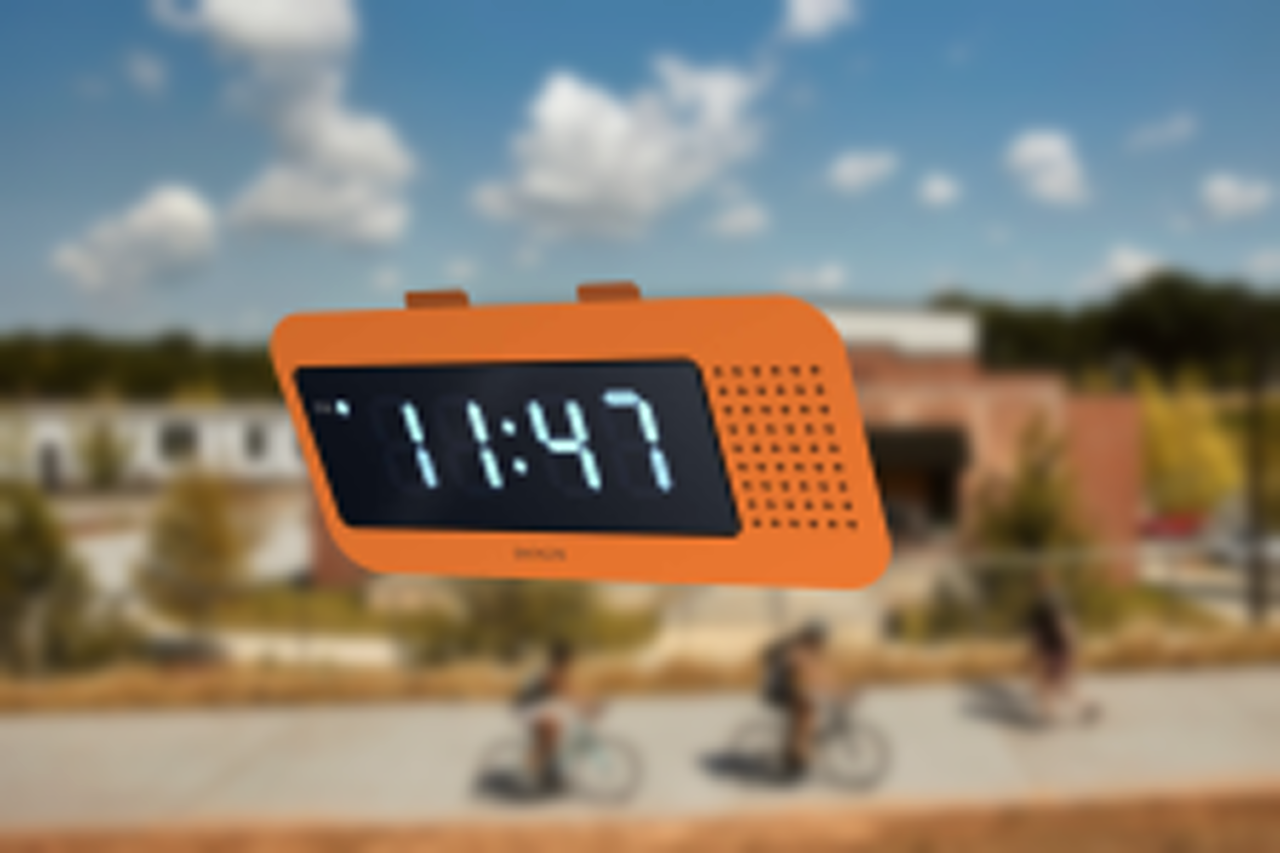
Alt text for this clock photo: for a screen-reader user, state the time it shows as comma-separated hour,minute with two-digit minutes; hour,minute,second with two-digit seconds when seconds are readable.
11,47
